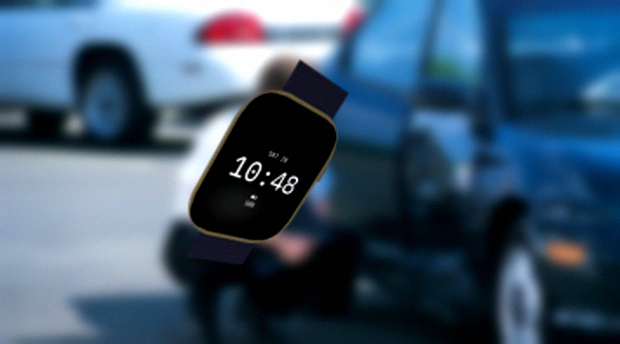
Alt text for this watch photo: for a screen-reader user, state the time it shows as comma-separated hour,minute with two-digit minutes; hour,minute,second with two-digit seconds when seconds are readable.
10,48
